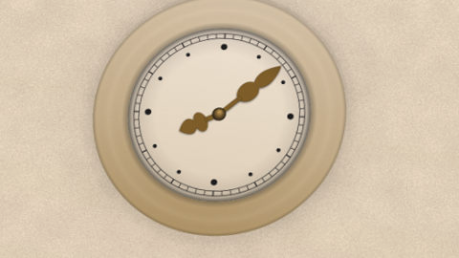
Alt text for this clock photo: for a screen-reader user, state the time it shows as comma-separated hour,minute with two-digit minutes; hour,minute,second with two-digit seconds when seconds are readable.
8,08
